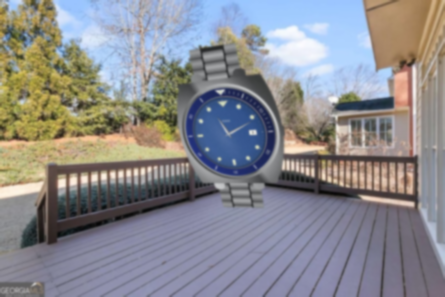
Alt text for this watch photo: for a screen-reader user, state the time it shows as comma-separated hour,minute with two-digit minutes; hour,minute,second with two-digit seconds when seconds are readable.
11,11
